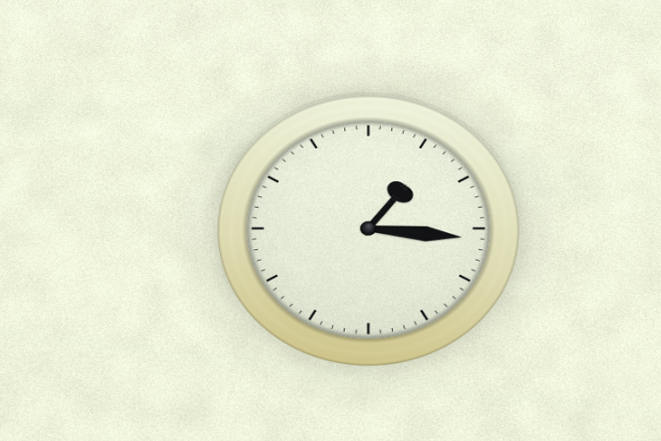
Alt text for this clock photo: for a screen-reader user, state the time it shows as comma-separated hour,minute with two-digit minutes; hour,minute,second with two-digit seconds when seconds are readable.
1,16
